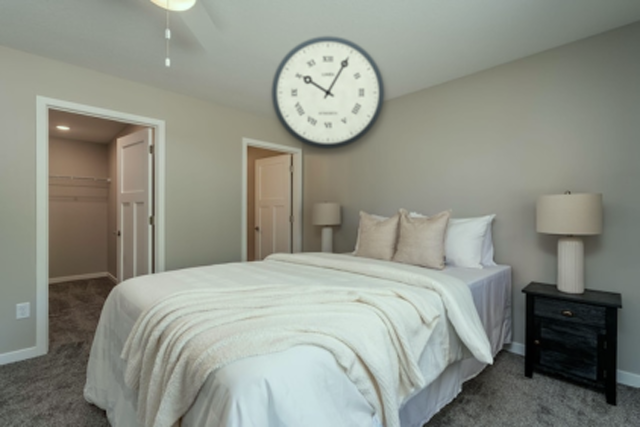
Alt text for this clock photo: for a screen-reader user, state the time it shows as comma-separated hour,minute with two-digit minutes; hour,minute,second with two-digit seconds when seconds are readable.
10,05
